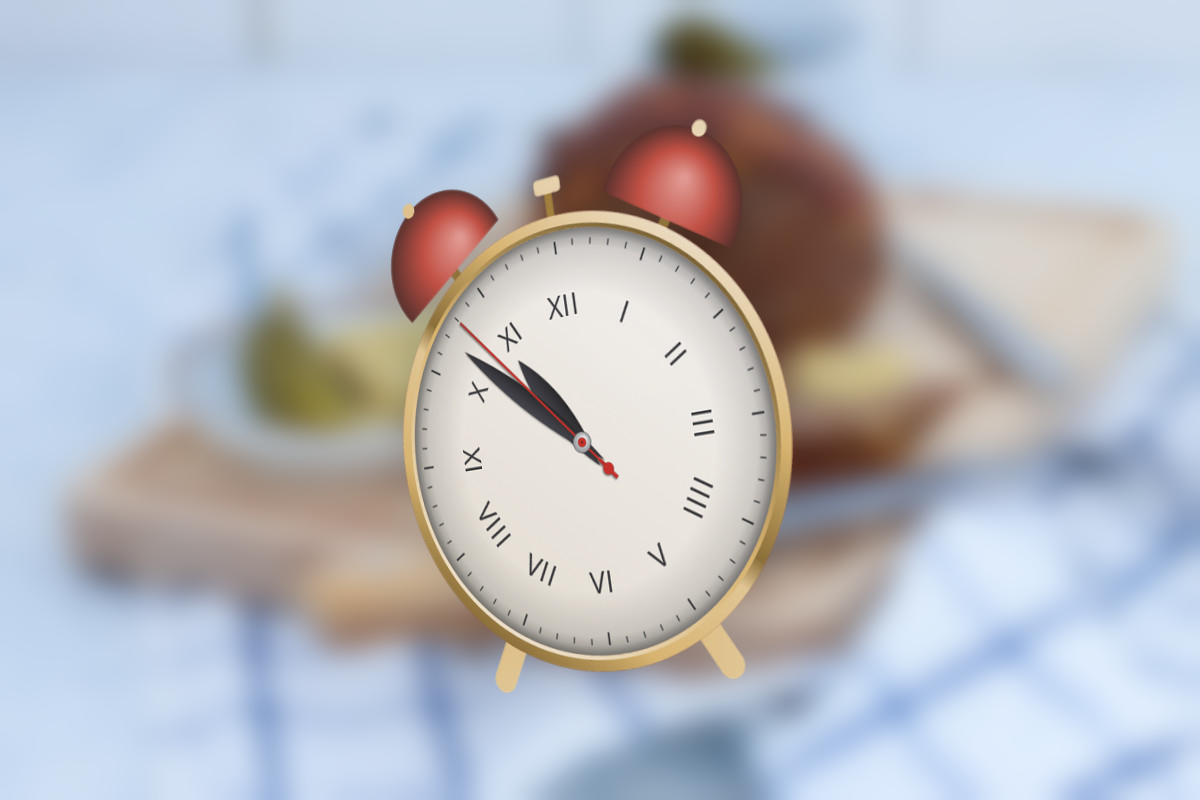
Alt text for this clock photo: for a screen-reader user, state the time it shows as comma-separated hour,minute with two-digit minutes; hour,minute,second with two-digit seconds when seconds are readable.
10,51,53
